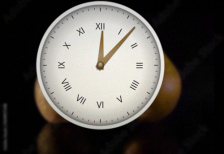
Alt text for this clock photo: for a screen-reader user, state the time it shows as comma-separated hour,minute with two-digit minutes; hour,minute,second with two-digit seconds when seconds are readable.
12,07
